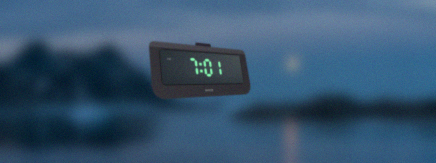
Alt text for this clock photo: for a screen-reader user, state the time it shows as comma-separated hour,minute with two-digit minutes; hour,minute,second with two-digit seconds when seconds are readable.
7,01
